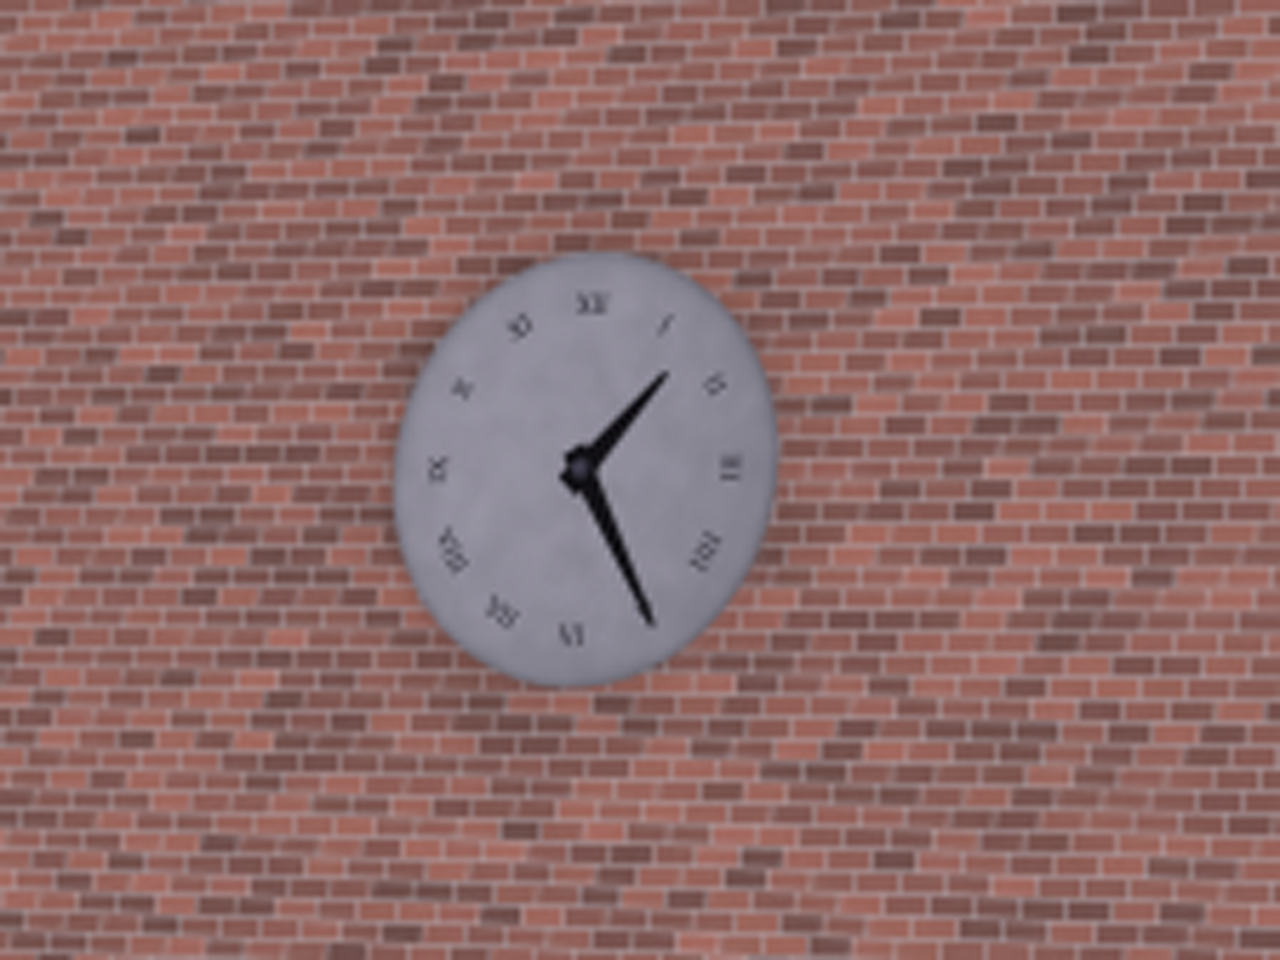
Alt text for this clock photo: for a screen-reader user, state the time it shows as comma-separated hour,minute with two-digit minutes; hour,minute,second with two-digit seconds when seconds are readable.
1,25
